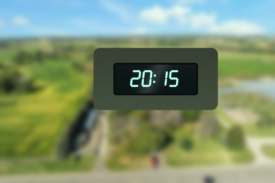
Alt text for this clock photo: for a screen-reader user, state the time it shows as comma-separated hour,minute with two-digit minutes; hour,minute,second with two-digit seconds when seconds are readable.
20,15
